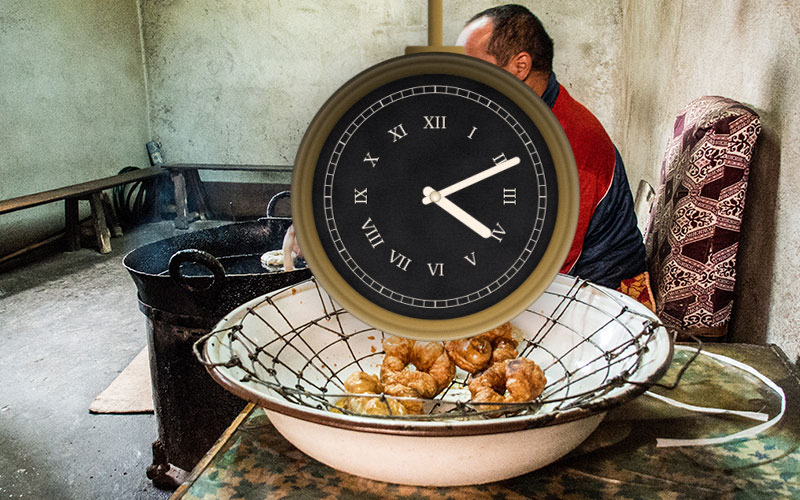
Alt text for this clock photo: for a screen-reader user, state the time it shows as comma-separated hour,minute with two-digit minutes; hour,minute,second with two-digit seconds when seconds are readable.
4,11
